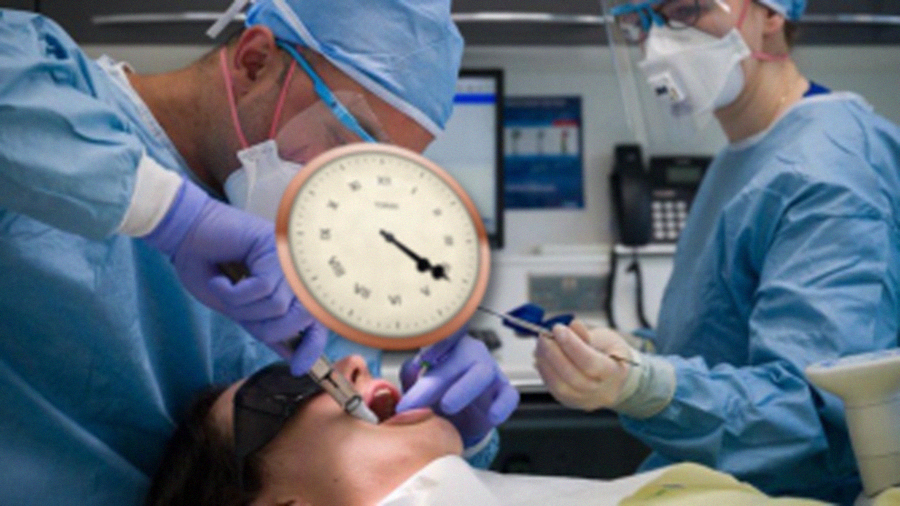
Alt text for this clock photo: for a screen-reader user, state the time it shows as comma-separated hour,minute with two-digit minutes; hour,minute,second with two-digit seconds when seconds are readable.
4,21
